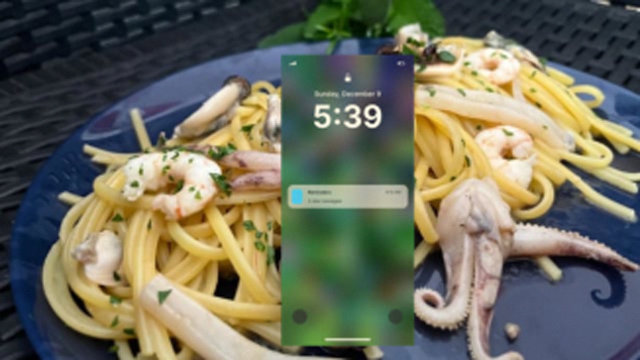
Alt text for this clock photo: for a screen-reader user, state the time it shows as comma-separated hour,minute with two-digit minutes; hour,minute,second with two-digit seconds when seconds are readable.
5,39
